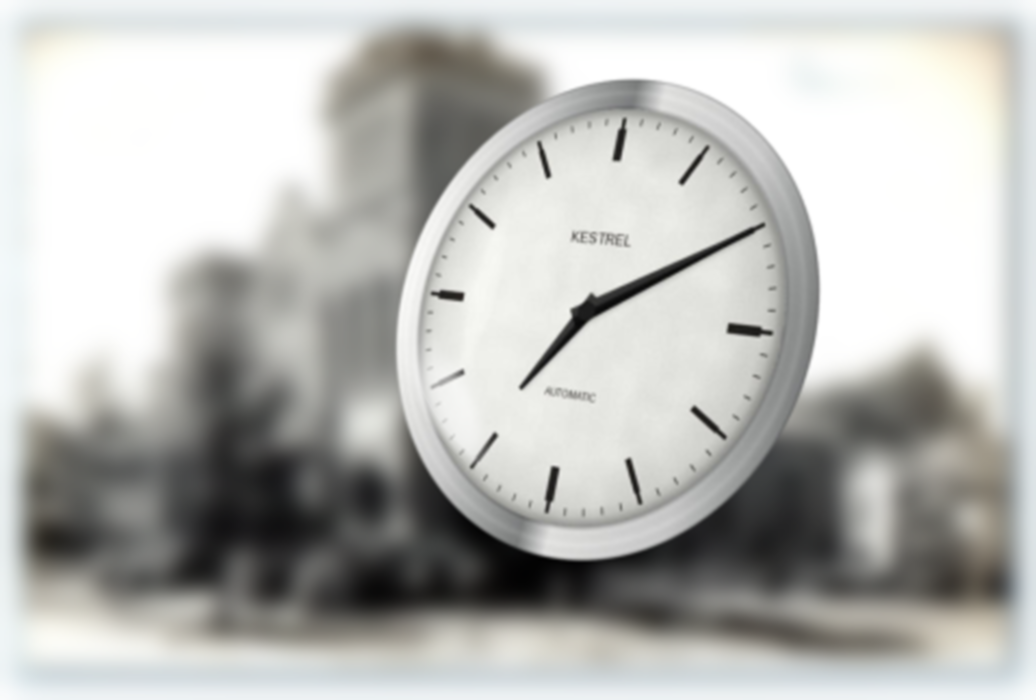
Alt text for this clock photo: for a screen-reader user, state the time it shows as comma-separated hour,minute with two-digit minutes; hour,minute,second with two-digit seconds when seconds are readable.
7,10
